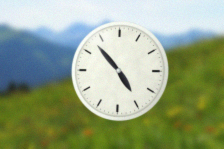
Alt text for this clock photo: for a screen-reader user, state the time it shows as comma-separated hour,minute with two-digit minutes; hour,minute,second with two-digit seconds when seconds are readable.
4,53
